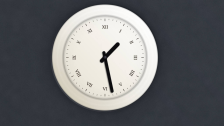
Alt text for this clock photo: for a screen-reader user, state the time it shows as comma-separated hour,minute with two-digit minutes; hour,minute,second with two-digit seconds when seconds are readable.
1,28
